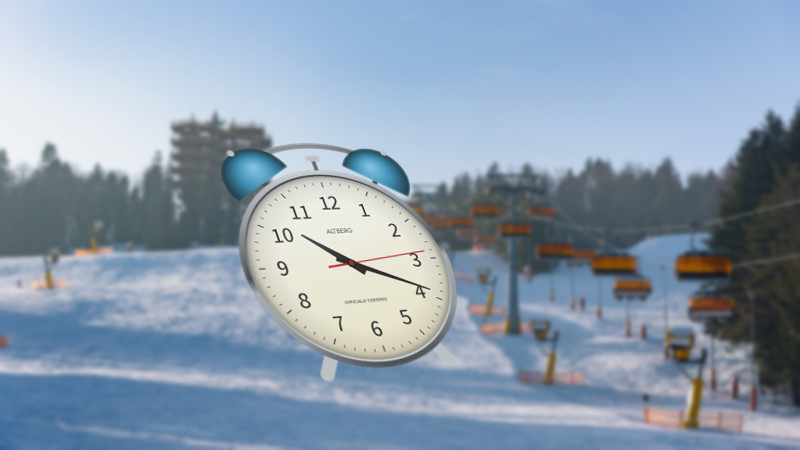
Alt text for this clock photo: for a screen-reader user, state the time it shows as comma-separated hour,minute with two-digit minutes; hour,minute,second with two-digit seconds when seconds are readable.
10,19,14
